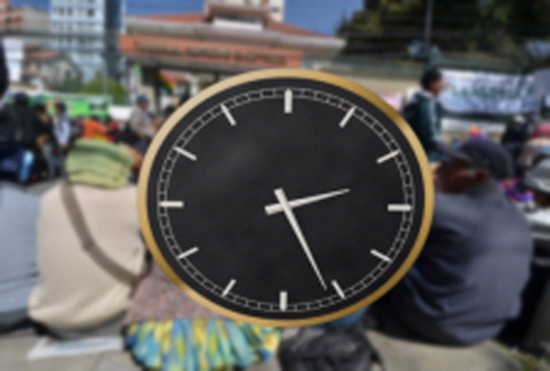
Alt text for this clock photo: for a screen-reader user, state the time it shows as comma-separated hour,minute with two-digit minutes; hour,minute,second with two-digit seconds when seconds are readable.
2,26
